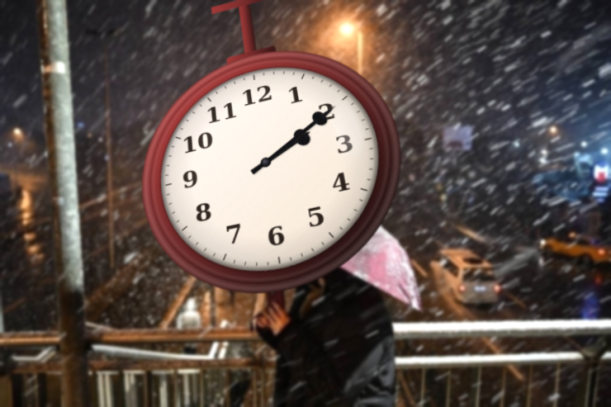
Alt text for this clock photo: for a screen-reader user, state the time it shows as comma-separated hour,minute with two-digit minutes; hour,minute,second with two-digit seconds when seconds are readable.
2,10
